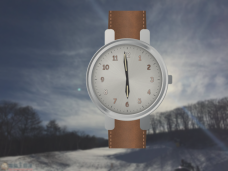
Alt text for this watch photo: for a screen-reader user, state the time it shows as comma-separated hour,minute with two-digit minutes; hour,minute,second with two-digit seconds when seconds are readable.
5,59
